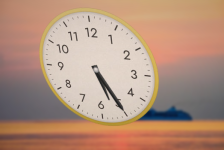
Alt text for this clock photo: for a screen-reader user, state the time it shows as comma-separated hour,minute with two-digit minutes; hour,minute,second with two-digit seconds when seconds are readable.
5,25
